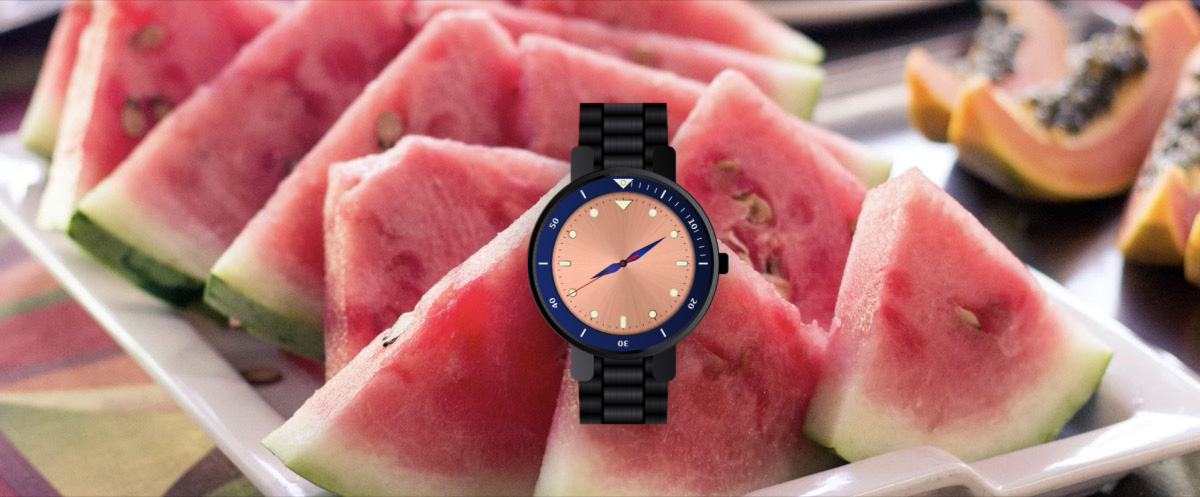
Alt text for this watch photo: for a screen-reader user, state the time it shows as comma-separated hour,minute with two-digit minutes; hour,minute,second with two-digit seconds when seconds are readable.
8,09,40
